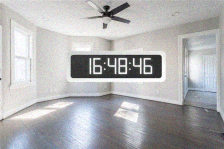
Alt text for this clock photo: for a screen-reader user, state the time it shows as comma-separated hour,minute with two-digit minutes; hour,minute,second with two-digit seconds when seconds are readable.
16,48,46
